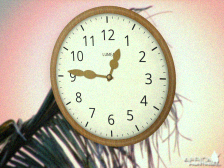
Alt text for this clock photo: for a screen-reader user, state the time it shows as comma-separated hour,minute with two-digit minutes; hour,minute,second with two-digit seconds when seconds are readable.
12,46
